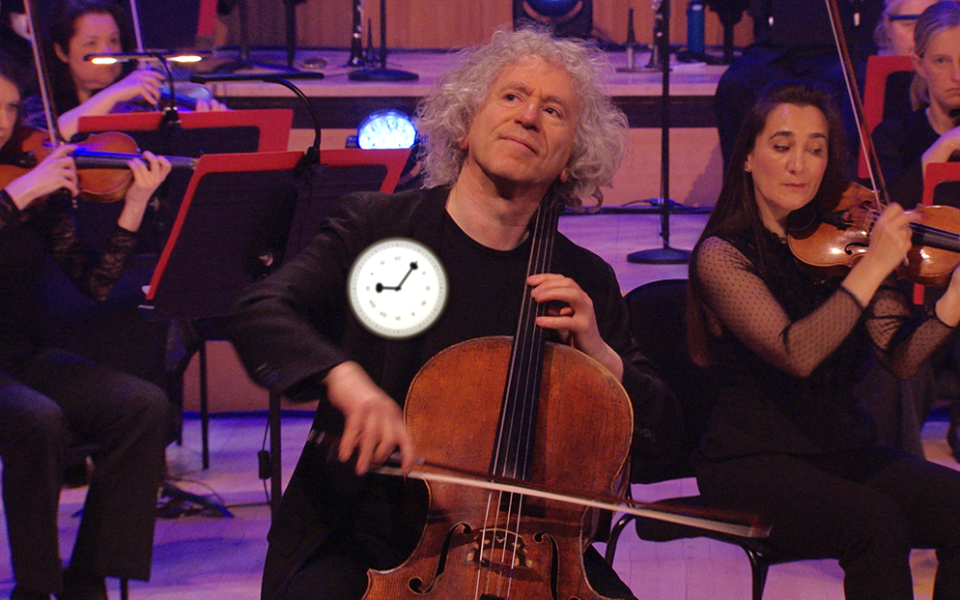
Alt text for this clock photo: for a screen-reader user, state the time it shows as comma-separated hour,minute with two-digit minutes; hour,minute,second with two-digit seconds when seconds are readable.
9,06
